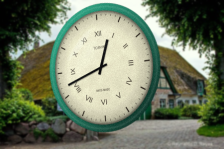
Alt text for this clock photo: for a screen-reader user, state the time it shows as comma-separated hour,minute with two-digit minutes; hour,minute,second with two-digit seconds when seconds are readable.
12,42
